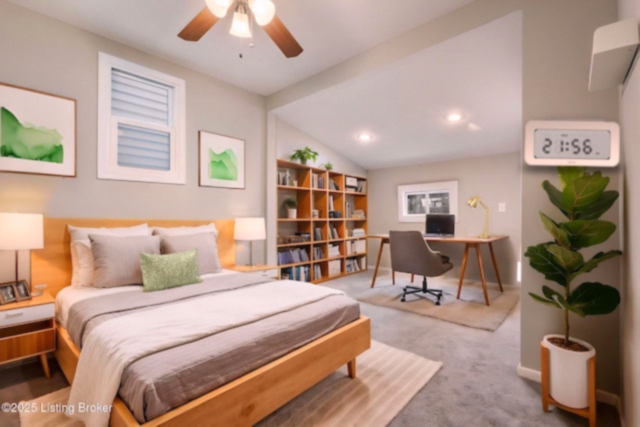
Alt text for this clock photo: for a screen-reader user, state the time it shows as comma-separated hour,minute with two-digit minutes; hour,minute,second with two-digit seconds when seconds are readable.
21,56
